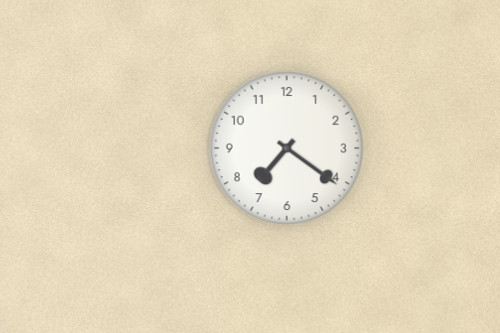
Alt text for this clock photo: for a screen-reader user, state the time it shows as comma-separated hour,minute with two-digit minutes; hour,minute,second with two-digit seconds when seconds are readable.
7,21
